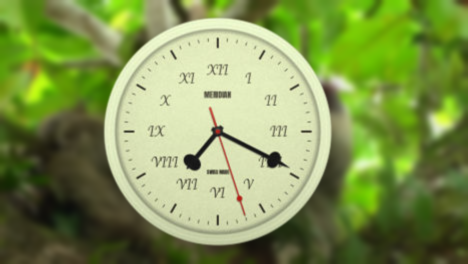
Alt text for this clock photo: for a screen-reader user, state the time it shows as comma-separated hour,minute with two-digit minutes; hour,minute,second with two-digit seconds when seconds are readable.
7,19,27
